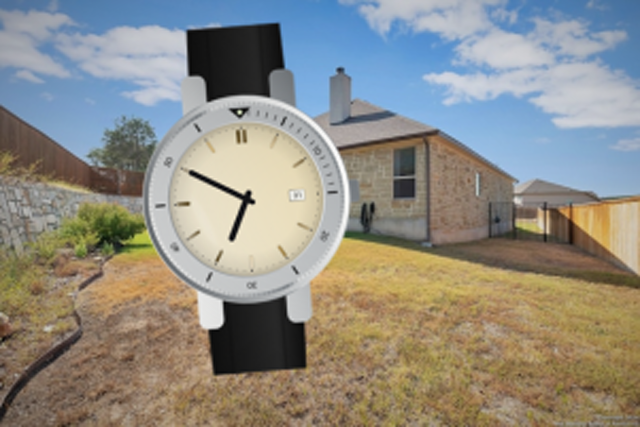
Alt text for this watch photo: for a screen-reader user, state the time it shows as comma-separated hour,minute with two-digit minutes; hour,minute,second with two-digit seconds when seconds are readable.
6,50
